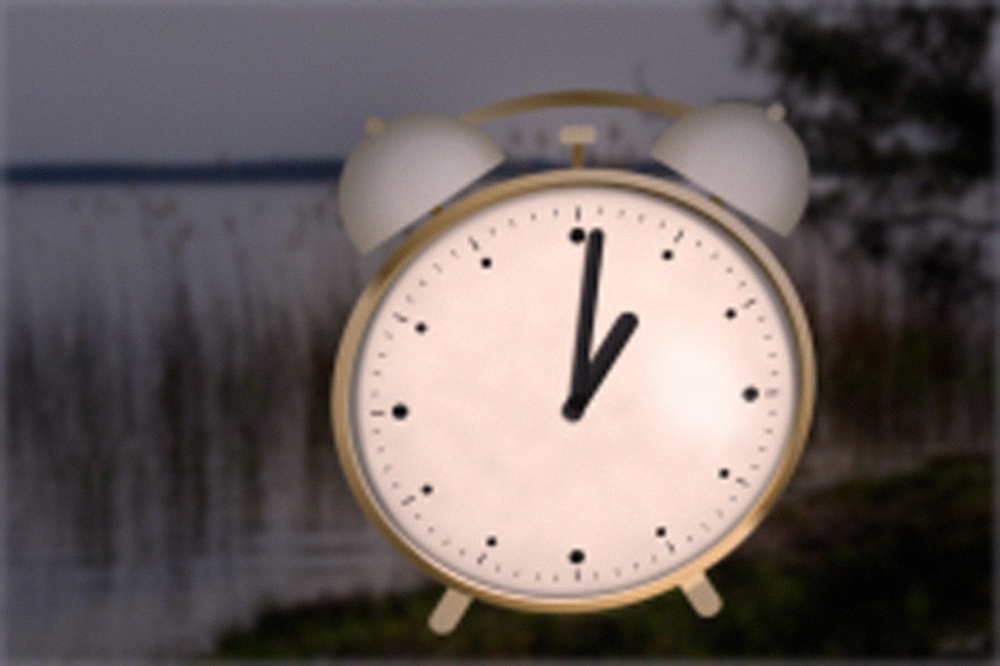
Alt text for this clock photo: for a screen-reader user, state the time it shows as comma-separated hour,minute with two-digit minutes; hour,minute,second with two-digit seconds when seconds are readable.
1,01
